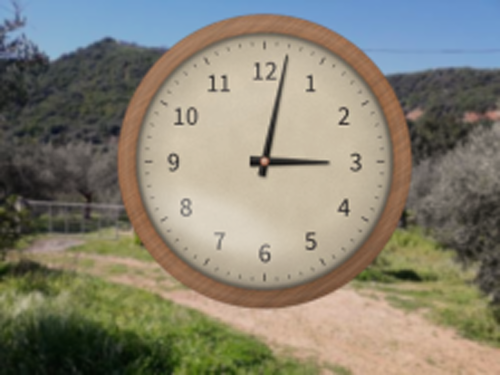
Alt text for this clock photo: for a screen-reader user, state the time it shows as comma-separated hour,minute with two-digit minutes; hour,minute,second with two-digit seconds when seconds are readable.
3,02
